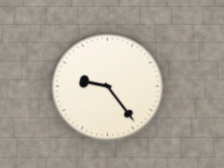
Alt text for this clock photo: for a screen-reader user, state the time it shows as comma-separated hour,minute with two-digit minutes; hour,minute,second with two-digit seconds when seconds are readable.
9,24
